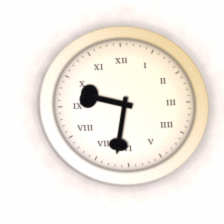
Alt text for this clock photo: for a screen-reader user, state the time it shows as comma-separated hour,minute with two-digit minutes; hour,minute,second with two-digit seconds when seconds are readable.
9,32
